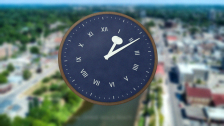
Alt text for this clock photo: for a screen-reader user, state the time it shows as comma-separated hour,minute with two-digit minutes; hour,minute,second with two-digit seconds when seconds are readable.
1,11
